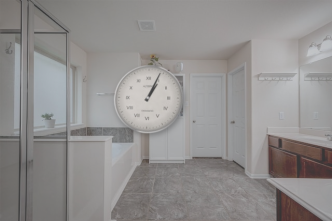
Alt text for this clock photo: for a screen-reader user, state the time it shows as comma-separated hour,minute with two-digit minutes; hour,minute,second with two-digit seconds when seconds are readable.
1,04
